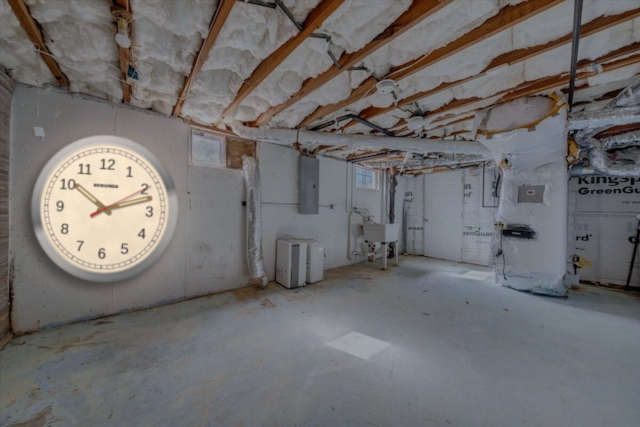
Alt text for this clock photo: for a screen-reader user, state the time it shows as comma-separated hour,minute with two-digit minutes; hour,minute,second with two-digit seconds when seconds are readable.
10,12,10
